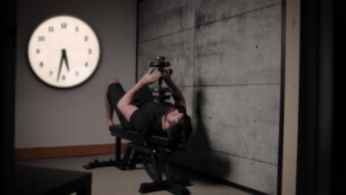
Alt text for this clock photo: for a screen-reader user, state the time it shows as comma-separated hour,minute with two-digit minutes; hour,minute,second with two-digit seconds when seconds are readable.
5,32
